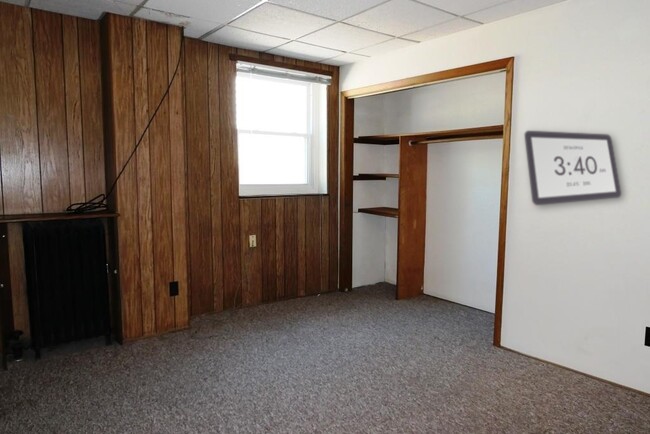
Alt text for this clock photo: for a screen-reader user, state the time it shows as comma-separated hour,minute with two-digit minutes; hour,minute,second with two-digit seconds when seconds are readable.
3,40
